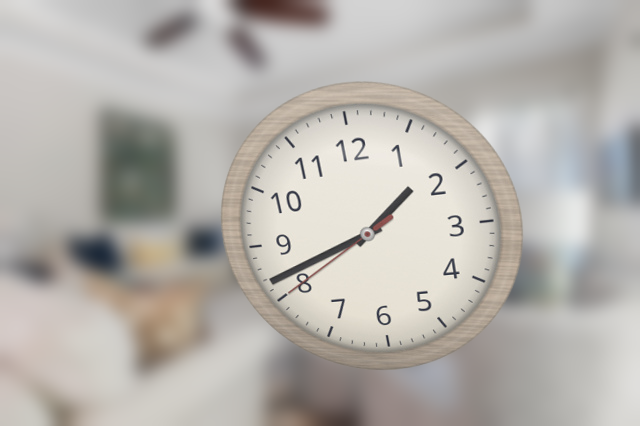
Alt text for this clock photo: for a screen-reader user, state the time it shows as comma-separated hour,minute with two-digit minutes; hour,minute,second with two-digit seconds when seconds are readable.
1,41,40
